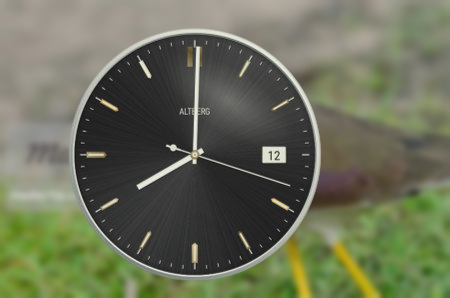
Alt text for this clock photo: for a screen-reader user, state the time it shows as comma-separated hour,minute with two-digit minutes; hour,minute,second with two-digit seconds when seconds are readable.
8,00,18
